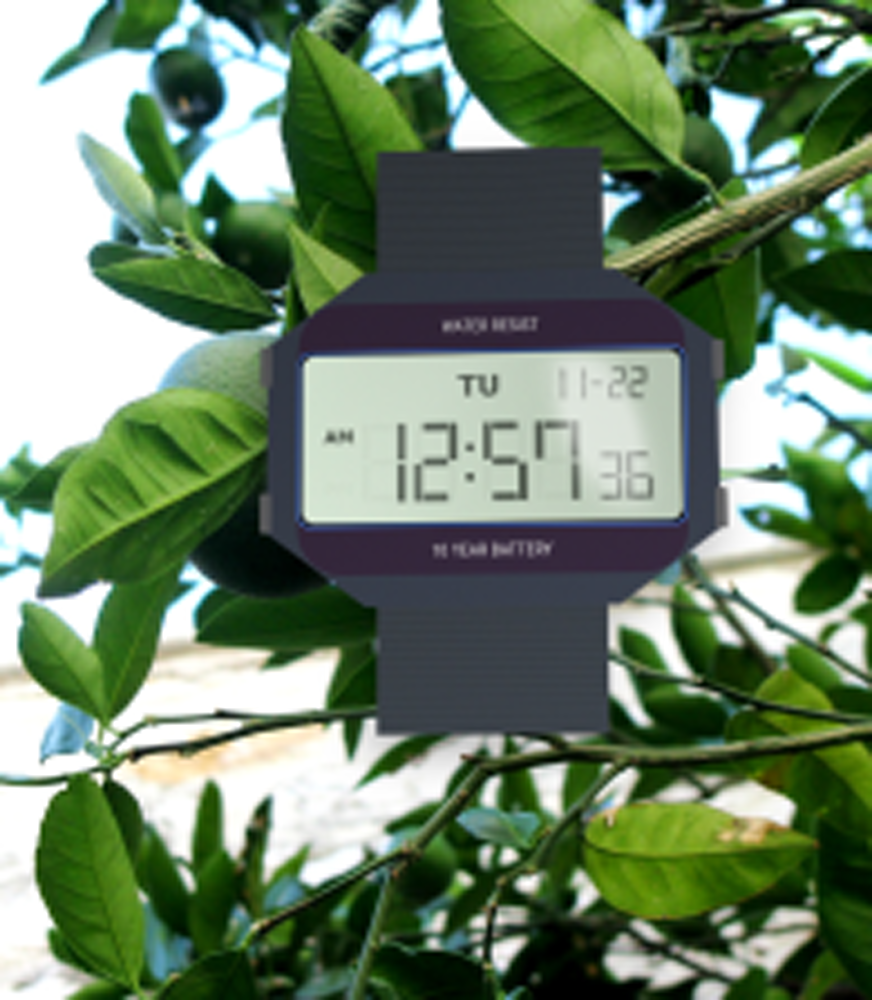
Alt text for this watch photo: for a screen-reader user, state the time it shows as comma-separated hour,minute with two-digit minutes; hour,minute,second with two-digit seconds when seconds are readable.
12,57,36
